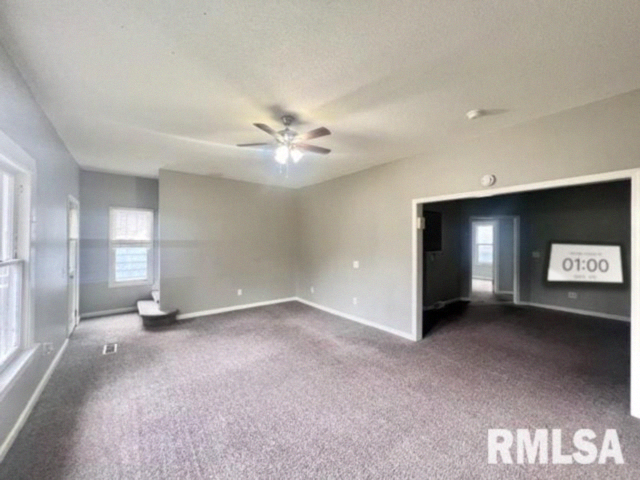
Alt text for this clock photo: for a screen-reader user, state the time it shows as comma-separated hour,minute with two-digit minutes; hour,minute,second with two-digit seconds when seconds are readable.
1,00
